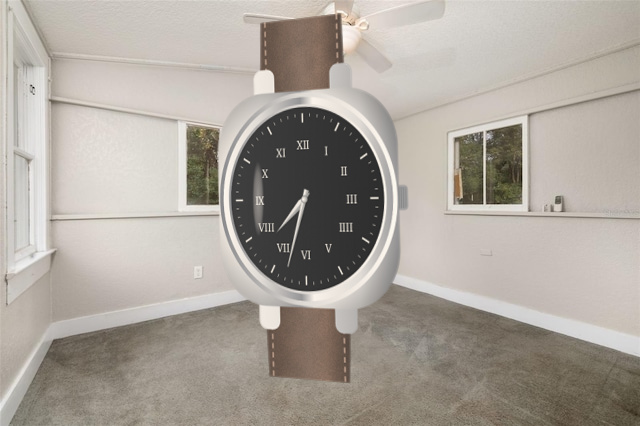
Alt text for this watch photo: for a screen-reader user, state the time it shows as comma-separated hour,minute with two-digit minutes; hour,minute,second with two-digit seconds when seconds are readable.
7,33
